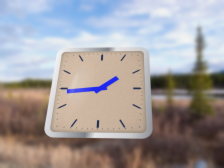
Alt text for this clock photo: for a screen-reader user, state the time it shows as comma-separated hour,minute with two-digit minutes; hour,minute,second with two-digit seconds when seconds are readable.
1,44
